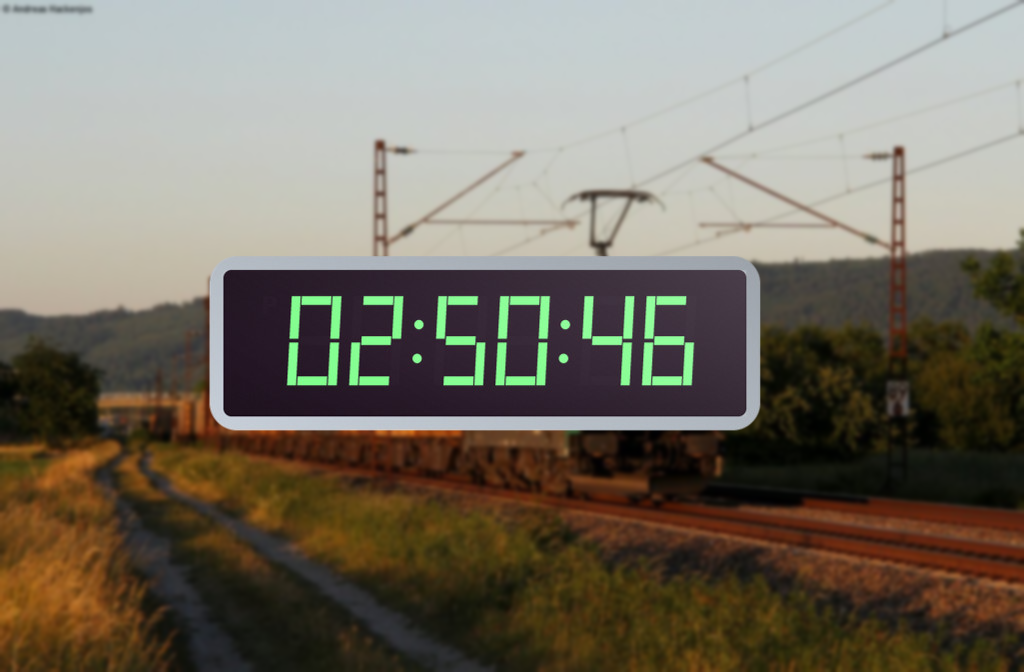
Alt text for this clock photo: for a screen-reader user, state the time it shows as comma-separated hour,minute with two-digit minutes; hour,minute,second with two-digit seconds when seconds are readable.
2,50,46
